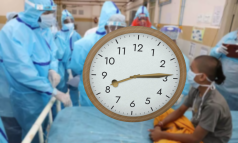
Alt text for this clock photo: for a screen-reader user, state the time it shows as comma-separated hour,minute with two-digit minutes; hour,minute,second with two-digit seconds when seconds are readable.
8,14
